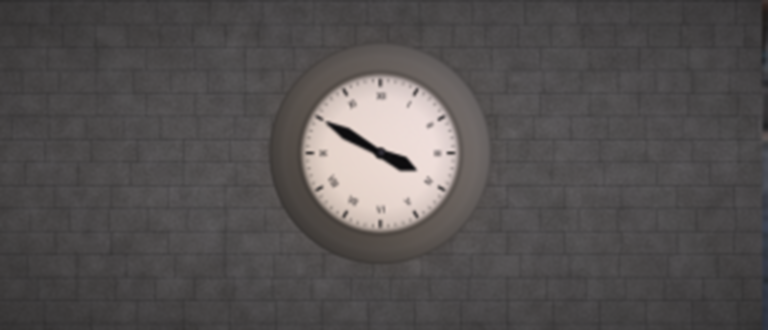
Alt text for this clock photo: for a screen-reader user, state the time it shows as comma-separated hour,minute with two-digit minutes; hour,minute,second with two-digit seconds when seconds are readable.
3,50
